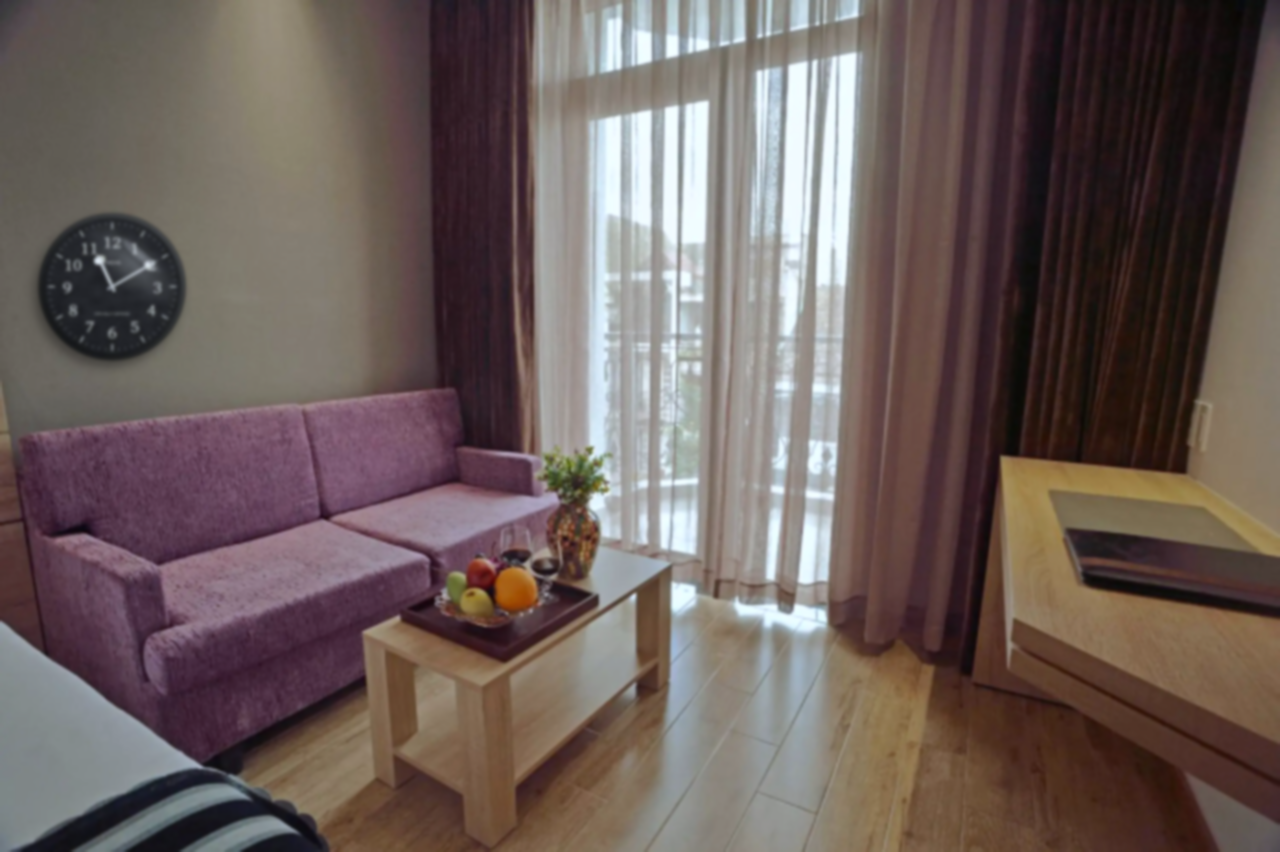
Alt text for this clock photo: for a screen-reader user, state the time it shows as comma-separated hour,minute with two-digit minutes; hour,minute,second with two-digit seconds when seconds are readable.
11,10
